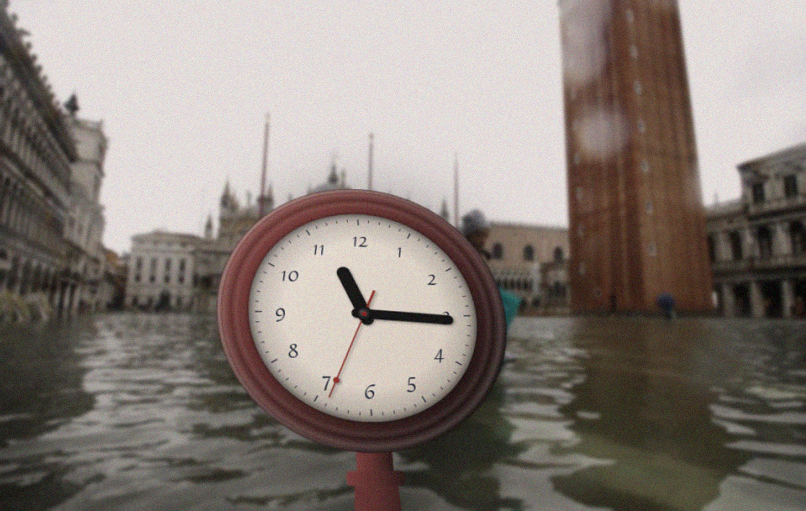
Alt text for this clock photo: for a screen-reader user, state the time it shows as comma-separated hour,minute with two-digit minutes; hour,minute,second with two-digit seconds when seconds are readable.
11,15,34
